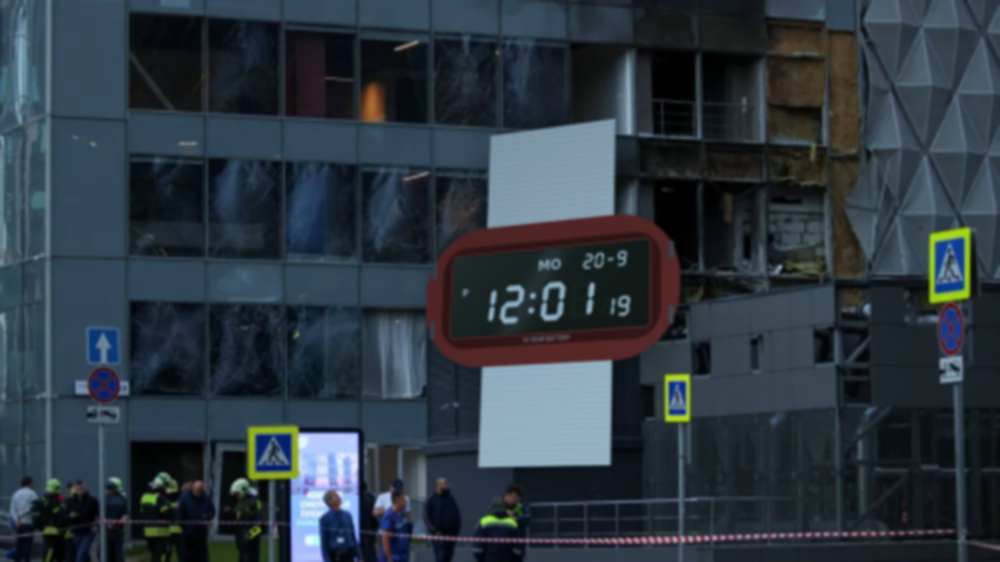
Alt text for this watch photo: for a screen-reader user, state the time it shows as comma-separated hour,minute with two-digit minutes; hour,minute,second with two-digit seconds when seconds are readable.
12,01,19
